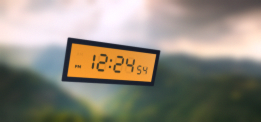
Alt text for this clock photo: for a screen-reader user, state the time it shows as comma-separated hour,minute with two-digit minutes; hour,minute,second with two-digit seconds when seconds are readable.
12,24,54
